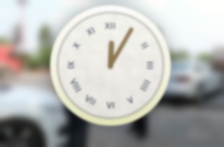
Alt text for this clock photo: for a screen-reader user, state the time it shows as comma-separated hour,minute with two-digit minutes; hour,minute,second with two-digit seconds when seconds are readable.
12,05
